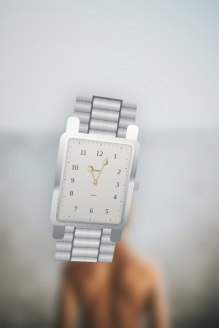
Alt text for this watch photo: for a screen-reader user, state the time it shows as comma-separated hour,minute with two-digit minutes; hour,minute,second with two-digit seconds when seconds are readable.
11,03
